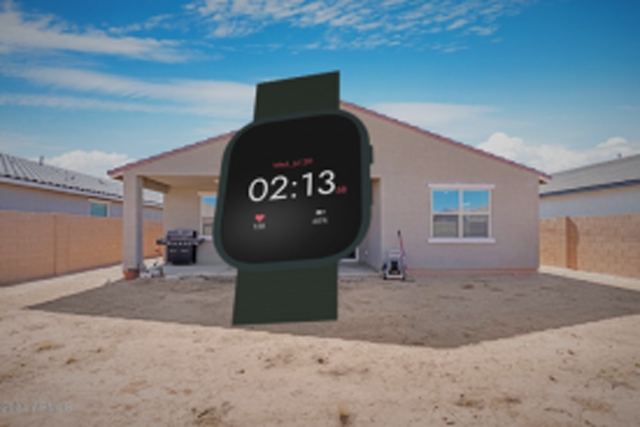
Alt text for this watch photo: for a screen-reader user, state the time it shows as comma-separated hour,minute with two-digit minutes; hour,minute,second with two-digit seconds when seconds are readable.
2,13
